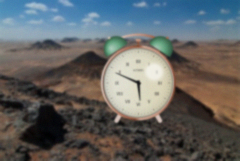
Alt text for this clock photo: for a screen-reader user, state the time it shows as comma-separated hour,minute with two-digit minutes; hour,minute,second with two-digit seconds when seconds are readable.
5,49
